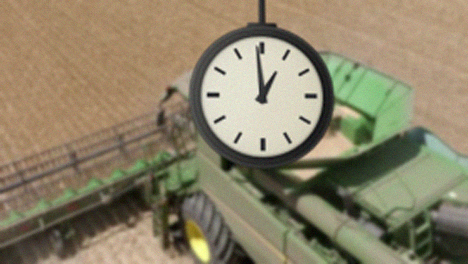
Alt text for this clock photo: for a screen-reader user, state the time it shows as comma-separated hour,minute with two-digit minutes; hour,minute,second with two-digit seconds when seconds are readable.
12,59
